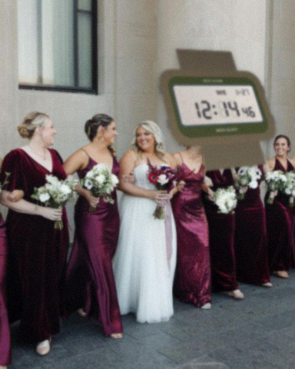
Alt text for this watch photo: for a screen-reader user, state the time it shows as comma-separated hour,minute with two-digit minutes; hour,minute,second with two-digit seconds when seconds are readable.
12,14,46
